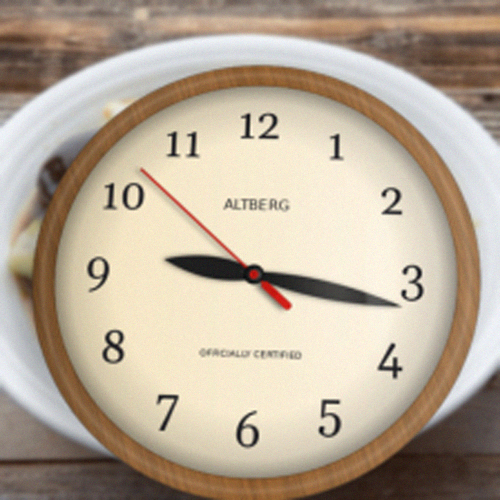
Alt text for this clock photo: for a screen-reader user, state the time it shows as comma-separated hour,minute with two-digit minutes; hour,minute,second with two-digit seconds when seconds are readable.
9,16,52
